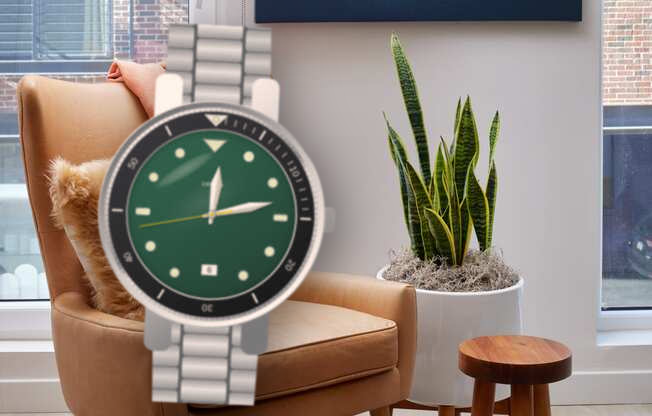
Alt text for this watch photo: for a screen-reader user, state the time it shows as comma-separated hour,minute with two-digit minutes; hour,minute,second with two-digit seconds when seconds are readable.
12,12,43
